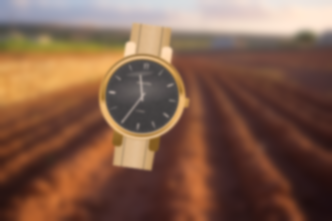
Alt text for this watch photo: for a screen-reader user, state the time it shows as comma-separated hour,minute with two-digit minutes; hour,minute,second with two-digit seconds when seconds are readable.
11,35
